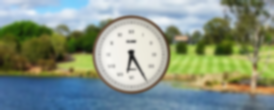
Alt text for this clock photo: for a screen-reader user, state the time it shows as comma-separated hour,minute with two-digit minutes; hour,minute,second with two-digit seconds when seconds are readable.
6,25
